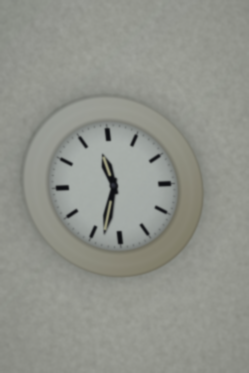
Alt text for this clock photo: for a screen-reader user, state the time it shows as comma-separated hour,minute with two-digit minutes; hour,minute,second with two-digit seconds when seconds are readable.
11,33
